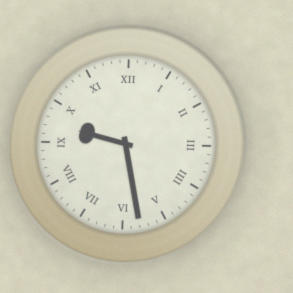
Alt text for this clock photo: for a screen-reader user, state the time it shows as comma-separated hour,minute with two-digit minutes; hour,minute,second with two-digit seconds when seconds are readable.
9,28
